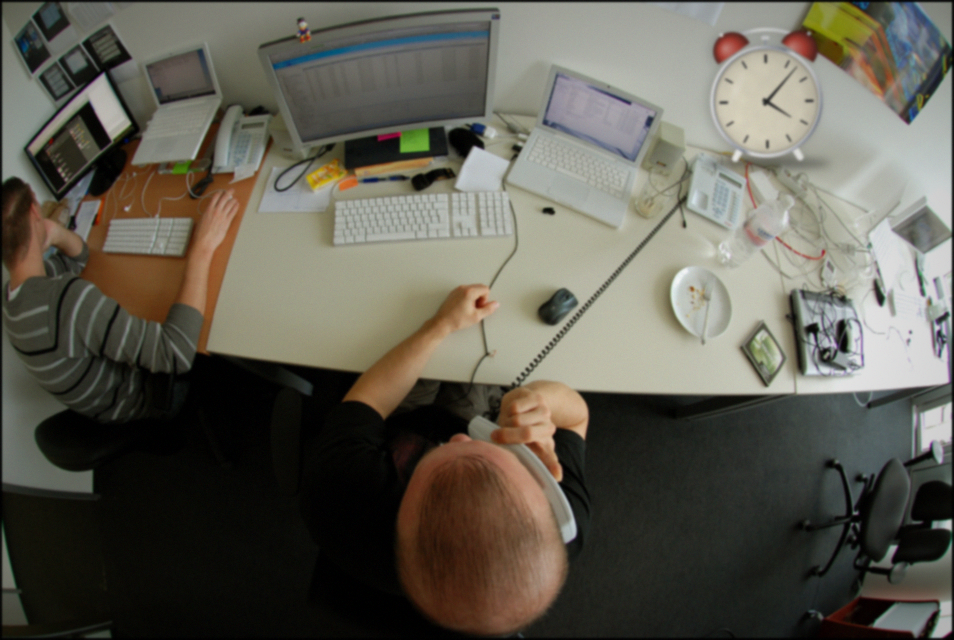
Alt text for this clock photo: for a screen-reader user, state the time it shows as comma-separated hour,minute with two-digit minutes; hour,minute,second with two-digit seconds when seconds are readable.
4,07
